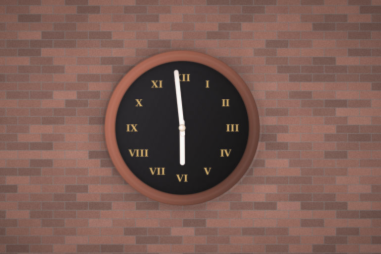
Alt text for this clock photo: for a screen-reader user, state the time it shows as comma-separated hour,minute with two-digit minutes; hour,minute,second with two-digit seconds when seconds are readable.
5,59
